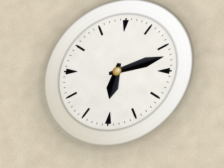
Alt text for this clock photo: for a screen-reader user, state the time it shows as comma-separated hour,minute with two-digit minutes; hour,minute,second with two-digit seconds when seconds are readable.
6,12
